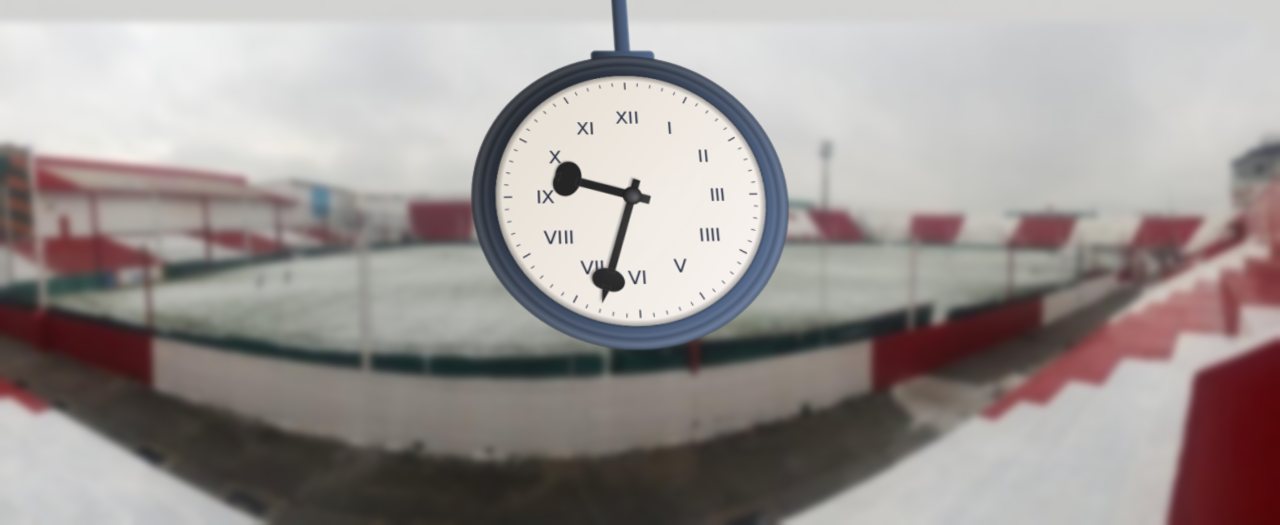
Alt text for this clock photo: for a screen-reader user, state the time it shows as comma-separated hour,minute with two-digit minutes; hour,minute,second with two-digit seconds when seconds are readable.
9,33
